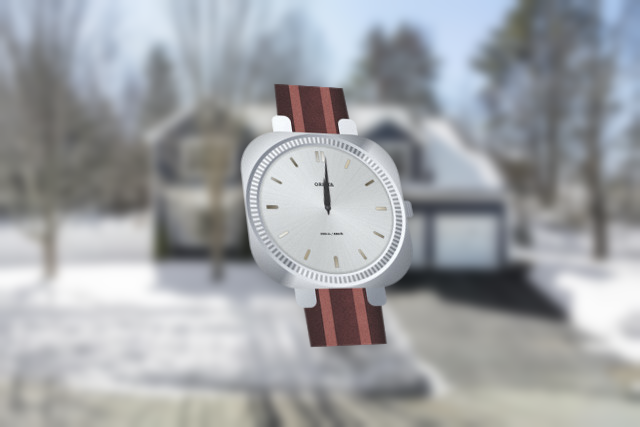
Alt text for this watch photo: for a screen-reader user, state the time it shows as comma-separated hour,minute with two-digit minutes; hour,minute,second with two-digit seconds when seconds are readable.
12,01
